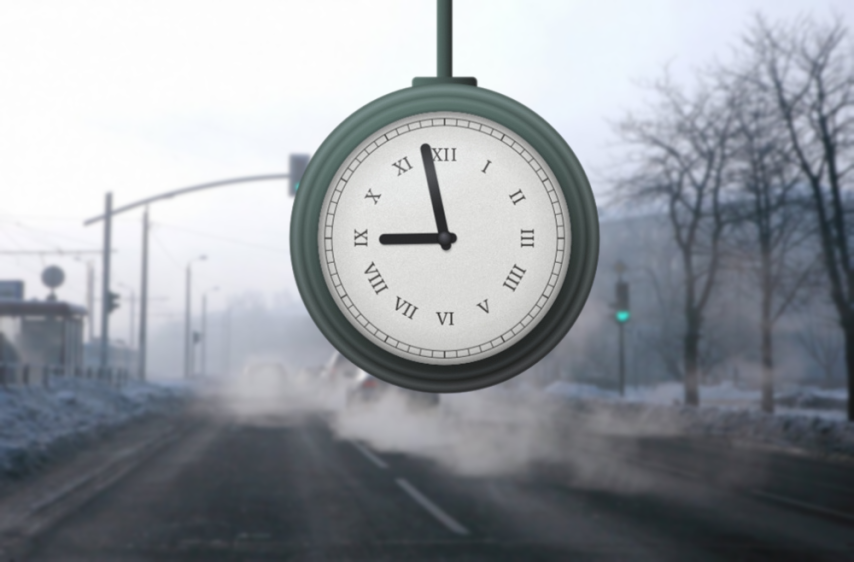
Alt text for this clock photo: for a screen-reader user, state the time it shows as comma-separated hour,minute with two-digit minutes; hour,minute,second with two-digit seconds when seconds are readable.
8,58
